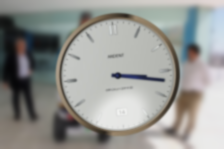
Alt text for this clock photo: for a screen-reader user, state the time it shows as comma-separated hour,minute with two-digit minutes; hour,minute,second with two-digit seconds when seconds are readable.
3,17
